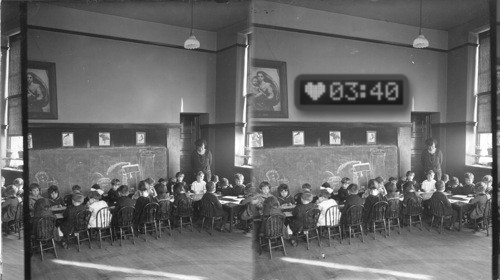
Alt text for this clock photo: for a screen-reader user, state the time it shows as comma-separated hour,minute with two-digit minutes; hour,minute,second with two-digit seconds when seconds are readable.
3,40
